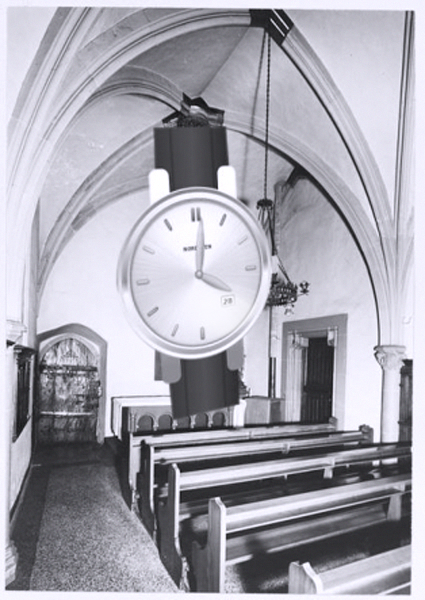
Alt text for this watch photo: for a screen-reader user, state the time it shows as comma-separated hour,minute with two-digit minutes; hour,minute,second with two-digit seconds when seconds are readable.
4,01
